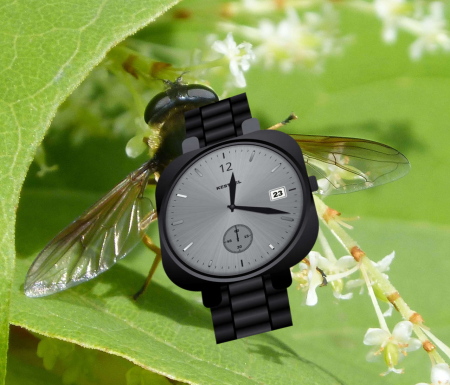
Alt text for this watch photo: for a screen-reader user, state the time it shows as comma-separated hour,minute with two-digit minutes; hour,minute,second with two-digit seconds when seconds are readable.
12,19
